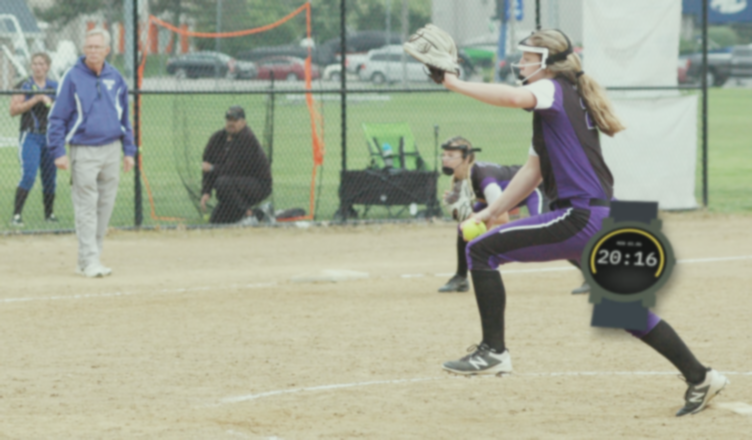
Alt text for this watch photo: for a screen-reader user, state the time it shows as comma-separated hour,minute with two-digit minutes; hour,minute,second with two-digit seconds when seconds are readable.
20,16
